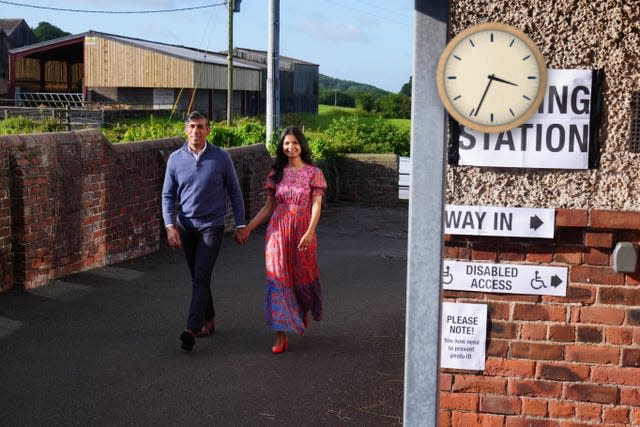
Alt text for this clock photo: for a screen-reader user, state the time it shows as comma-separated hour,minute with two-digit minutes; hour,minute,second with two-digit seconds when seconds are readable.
3,34
